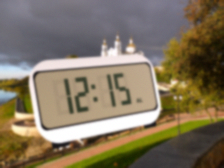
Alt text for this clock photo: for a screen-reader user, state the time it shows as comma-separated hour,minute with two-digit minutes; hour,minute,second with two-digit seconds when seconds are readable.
12,15
